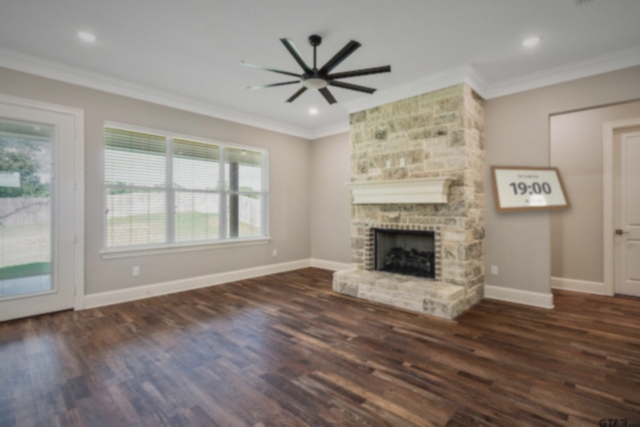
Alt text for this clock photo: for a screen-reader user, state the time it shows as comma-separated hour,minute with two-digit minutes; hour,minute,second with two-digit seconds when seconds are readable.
19,00
